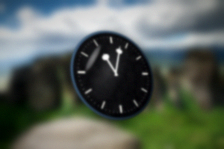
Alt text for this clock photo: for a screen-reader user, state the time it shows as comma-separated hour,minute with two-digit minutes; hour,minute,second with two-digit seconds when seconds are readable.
11,03
